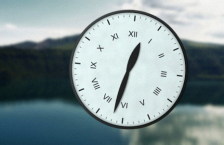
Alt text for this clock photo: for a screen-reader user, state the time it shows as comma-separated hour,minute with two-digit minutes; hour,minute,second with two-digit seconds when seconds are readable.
12,32
